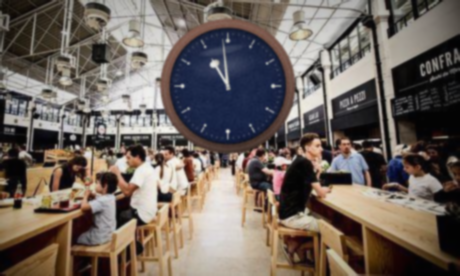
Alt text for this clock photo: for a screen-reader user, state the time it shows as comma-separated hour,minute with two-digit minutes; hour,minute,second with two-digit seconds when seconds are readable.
10,59
